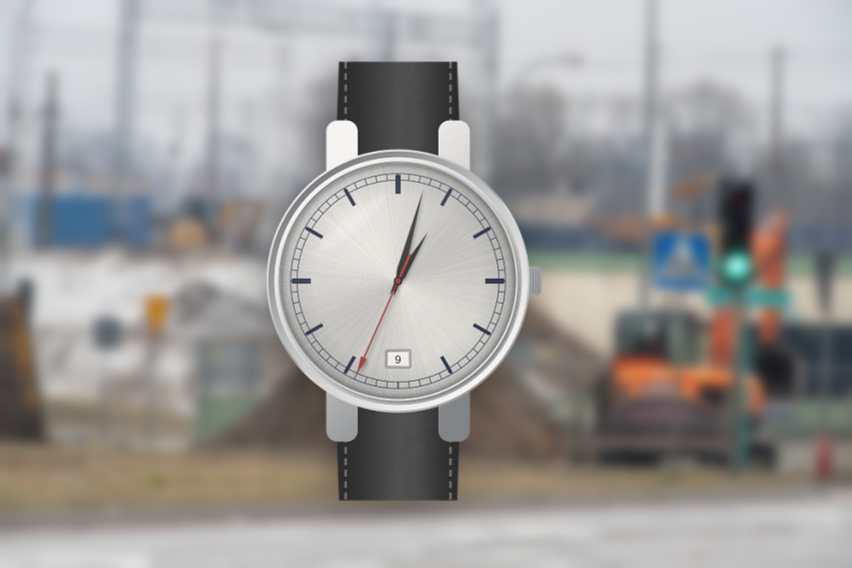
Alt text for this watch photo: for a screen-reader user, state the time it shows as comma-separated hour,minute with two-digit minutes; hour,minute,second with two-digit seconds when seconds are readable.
1,02,34
